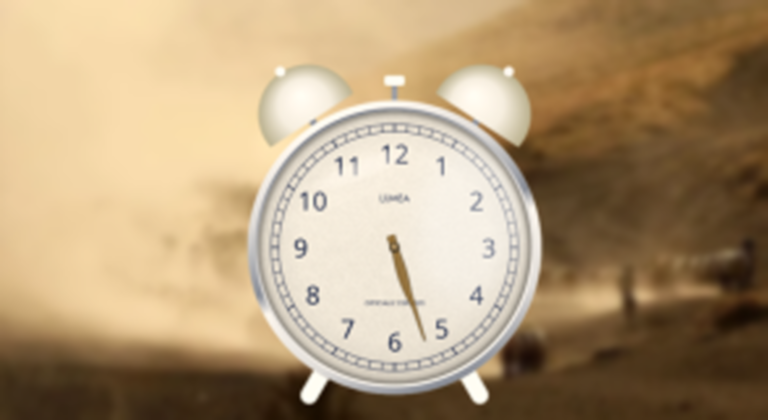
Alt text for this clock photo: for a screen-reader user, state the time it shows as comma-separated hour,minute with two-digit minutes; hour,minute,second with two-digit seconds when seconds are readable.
5,27
